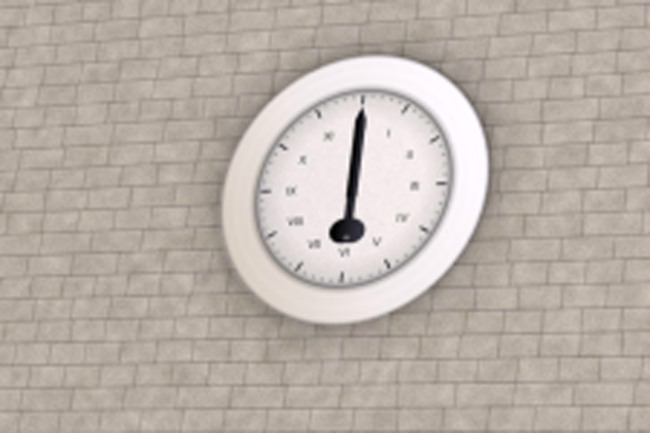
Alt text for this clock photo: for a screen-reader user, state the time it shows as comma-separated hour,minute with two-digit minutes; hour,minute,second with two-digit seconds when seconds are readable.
6,00
